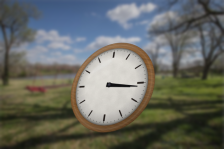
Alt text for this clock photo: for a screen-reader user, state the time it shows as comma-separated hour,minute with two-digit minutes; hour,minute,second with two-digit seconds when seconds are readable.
3,16
